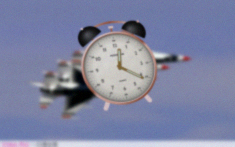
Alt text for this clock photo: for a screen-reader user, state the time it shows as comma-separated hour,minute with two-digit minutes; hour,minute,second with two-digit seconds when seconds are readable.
12,21
